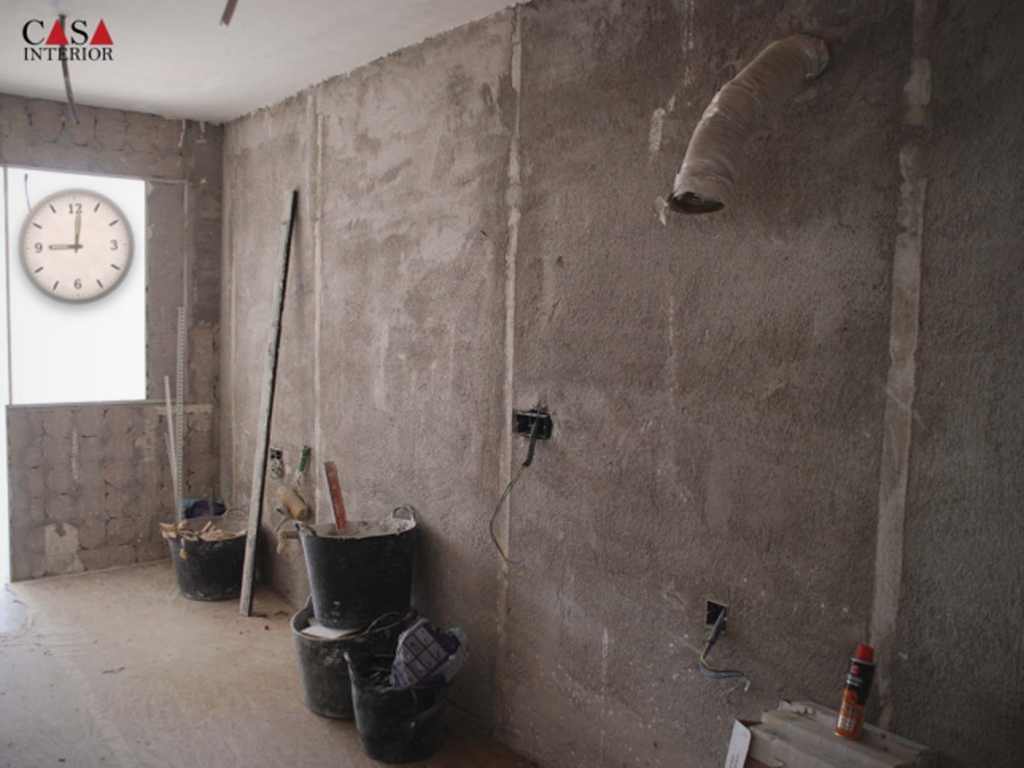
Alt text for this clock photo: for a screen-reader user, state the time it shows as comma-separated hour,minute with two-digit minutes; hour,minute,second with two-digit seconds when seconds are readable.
9,01
